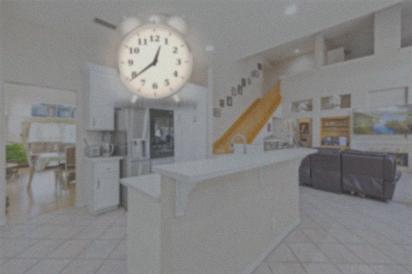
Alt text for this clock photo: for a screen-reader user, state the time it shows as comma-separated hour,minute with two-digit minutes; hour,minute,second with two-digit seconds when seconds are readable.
12,39
